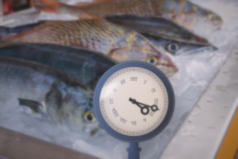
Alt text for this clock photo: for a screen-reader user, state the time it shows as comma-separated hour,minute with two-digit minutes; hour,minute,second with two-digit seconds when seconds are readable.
4,18
